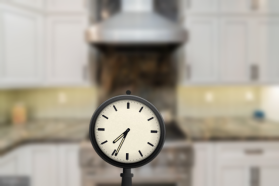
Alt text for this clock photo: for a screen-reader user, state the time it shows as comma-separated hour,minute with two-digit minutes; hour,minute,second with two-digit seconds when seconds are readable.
7,34
